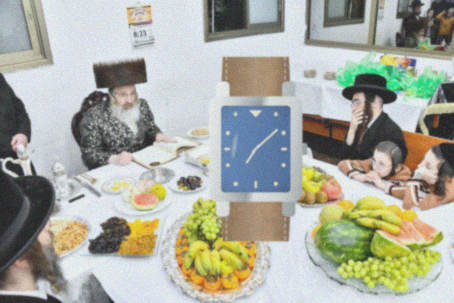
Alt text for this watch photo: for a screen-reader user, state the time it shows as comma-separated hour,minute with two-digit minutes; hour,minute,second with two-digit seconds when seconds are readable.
7,08
